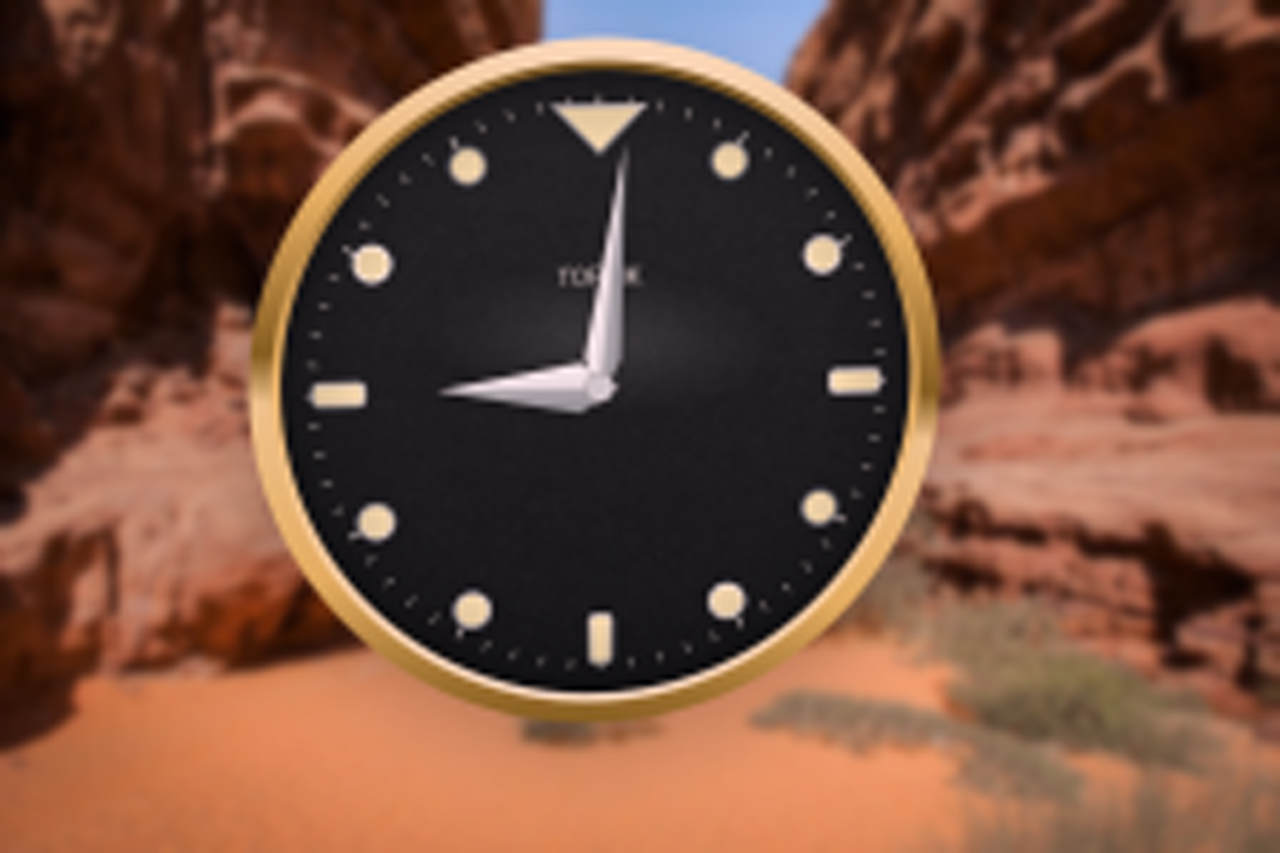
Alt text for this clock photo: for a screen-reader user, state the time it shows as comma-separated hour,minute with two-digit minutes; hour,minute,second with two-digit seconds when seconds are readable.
9,01
